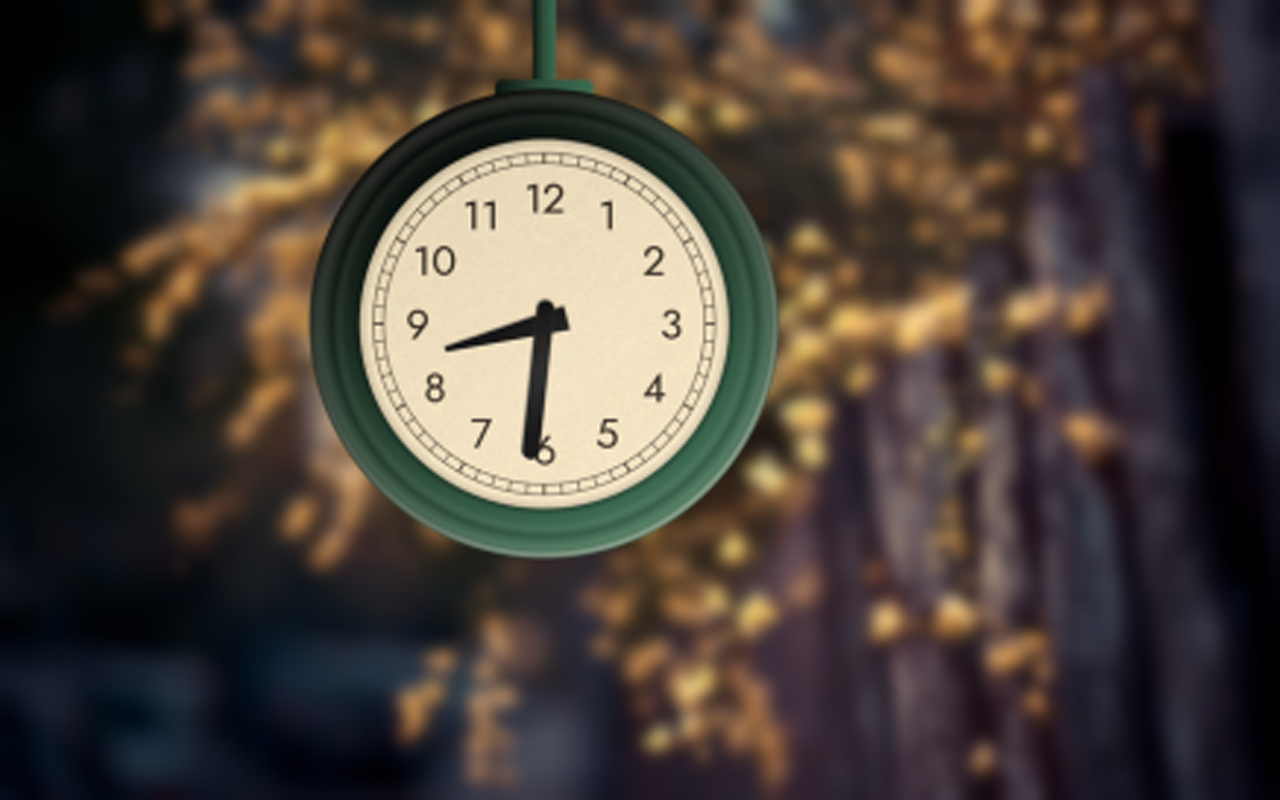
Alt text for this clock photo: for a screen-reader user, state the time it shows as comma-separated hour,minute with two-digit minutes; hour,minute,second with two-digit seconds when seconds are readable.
8,31
